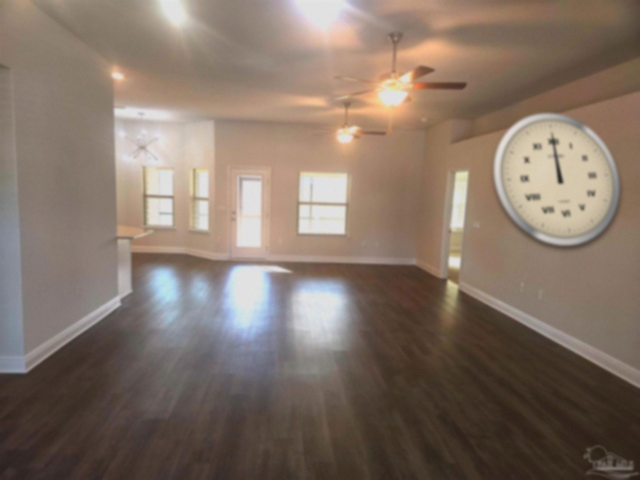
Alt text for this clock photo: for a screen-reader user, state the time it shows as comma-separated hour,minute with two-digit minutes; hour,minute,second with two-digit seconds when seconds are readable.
12,00
